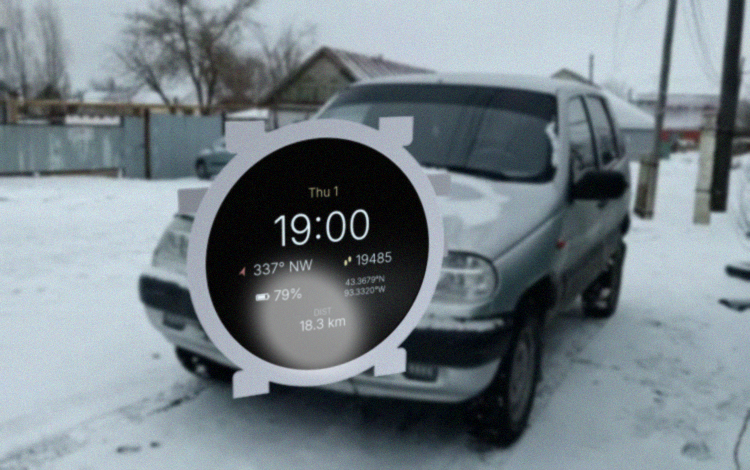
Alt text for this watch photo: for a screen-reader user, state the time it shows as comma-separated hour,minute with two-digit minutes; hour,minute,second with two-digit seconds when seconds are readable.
19,00
